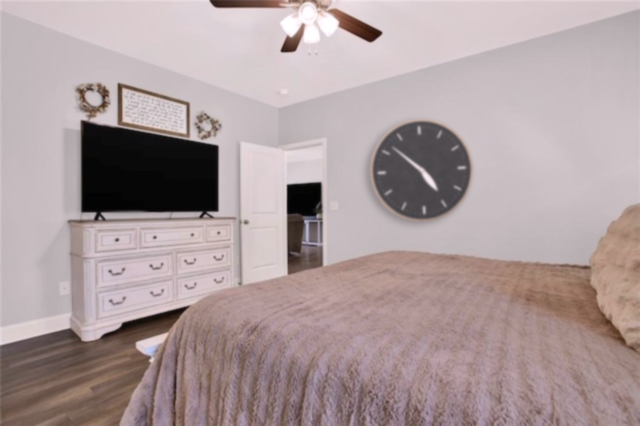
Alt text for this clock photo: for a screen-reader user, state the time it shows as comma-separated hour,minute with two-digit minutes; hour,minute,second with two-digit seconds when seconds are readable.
4,52
